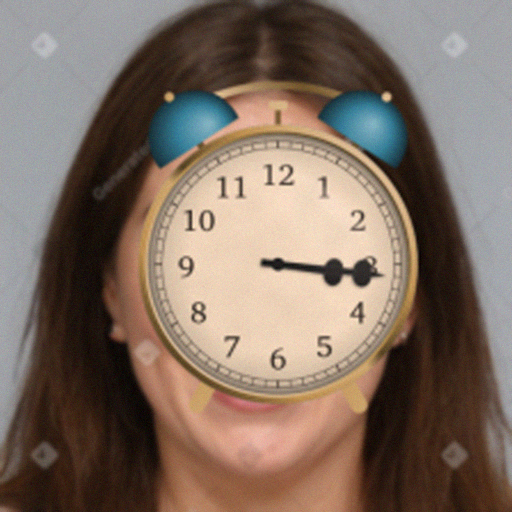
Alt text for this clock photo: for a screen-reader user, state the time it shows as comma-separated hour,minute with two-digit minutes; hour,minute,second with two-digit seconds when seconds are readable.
3,16
